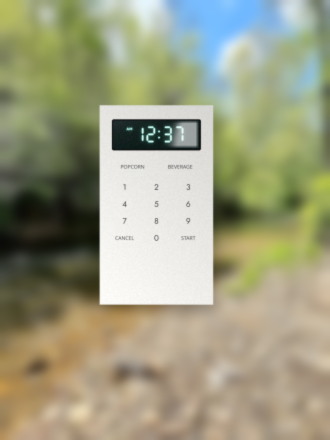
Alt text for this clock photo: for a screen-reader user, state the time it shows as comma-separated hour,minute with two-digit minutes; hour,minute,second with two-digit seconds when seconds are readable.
12,37
